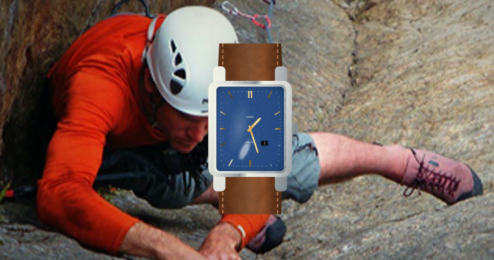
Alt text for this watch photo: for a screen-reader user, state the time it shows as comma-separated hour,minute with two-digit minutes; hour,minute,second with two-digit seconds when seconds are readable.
1,27
